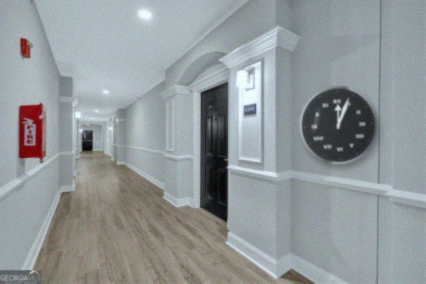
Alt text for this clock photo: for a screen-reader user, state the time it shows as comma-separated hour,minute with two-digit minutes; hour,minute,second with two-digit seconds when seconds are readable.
12,04
